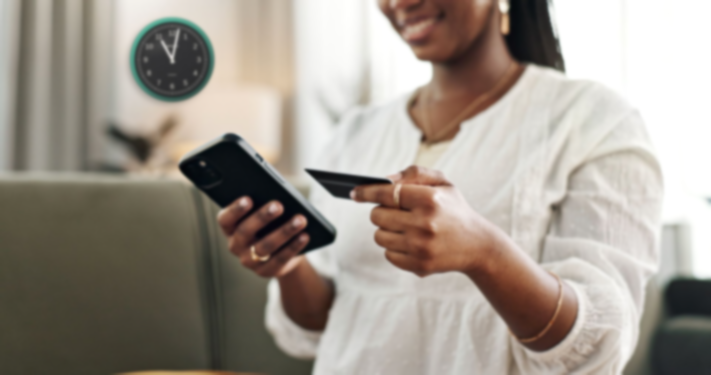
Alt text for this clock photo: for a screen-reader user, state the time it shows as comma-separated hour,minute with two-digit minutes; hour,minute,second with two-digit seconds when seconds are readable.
11,02
